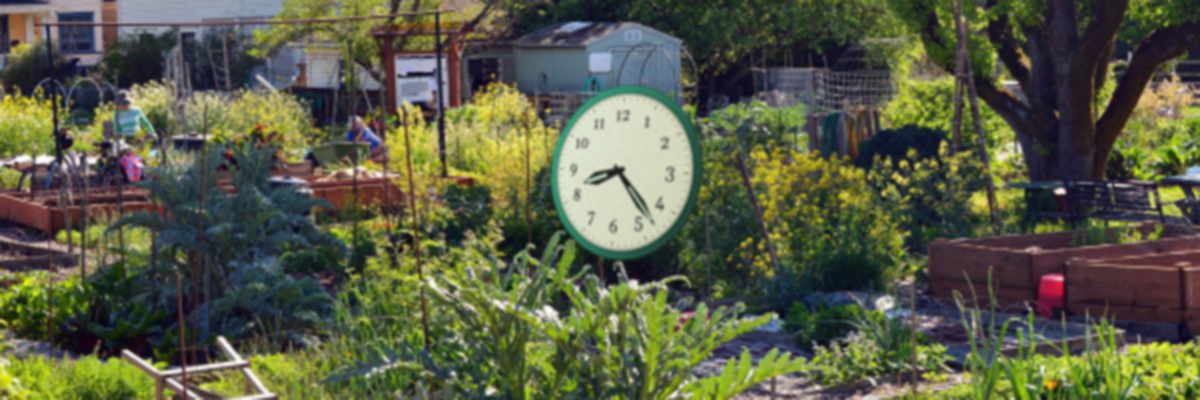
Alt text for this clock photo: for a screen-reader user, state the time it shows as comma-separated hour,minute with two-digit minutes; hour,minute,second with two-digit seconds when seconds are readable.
8,23
